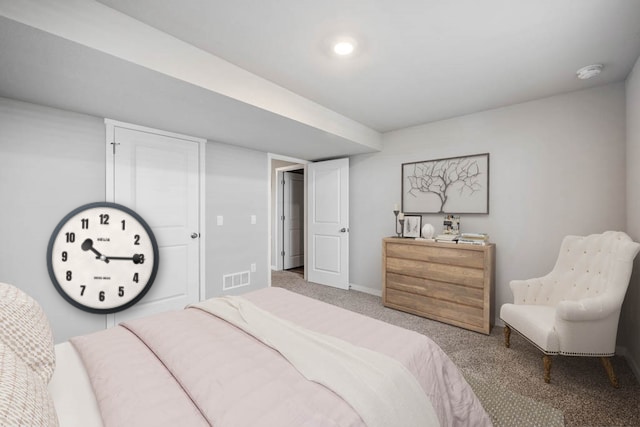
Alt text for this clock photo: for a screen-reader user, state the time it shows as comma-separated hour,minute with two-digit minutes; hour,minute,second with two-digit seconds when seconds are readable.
10,15
